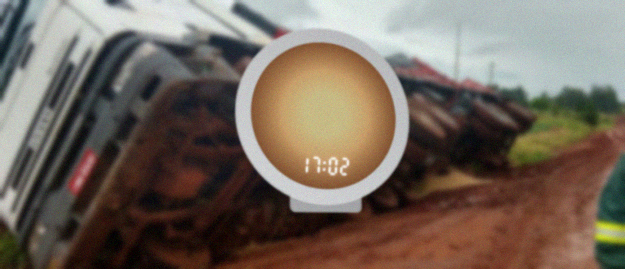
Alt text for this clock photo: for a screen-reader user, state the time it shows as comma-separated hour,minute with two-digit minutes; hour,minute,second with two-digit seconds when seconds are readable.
17,02
